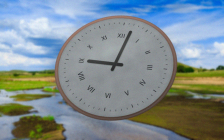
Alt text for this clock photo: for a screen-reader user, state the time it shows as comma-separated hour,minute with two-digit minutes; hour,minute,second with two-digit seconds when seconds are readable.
9,02
